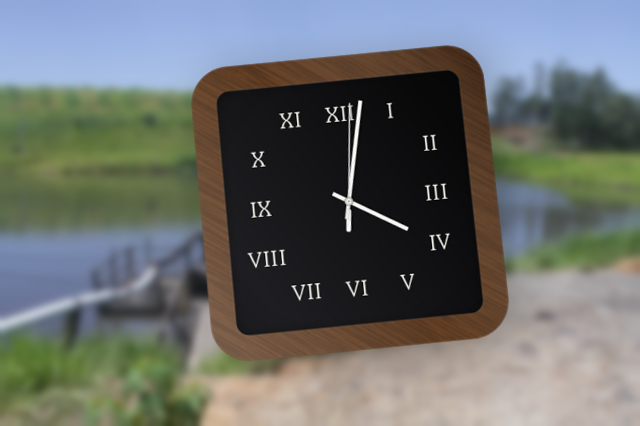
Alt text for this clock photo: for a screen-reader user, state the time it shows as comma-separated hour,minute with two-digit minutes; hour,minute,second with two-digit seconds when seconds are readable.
4,02,01
